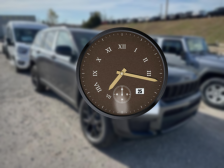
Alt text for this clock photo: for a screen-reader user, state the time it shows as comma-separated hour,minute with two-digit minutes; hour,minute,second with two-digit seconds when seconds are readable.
7,17
